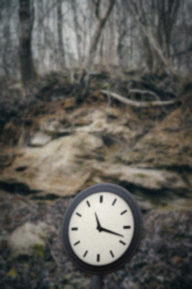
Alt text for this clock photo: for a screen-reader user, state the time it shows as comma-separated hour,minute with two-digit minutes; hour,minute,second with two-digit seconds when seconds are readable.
11,18
